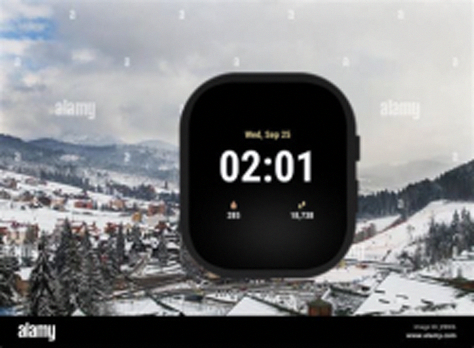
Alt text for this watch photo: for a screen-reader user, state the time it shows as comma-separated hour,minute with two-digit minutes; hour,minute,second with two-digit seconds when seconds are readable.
2,01
